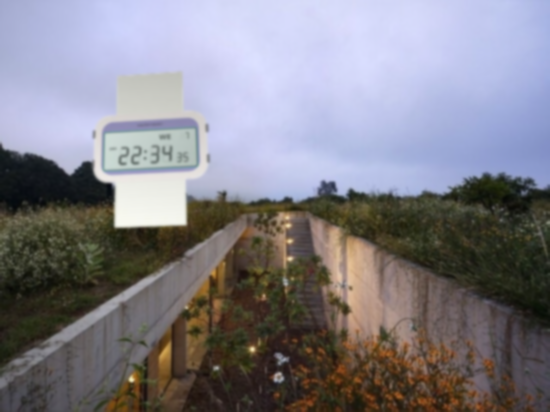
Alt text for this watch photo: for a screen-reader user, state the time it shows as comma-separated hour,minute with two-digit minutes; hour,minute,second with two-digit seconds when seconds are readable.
22,34
